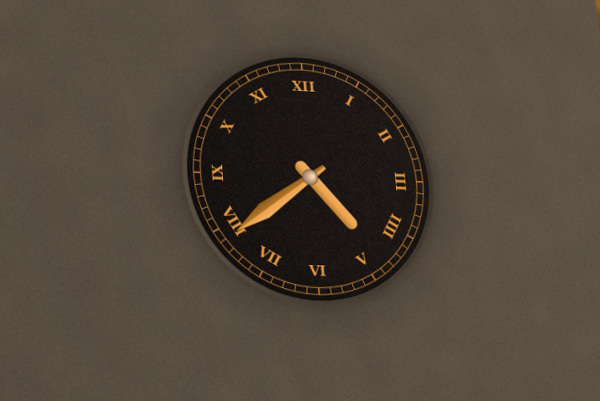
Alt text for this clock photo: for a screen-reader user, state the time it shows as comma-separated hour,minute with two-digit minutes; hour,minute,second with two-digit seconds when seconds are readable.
4,39
